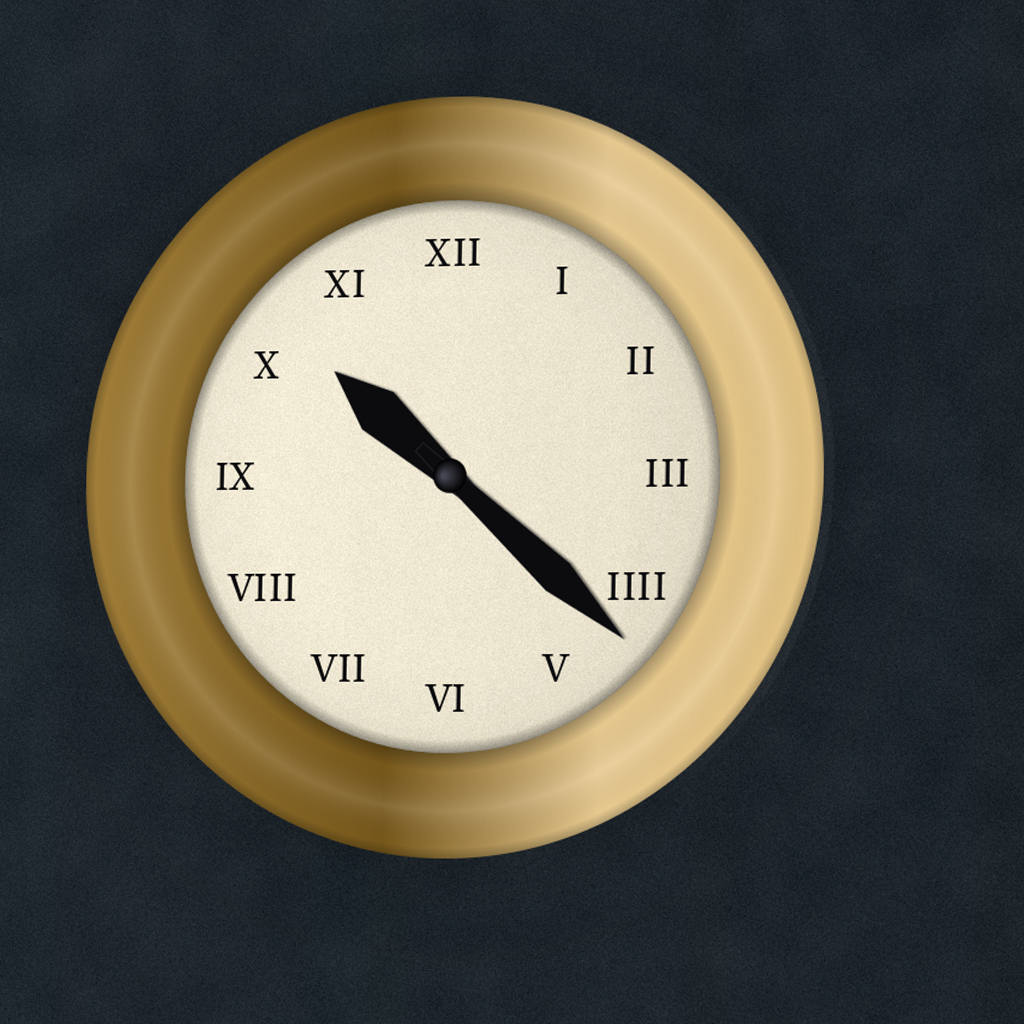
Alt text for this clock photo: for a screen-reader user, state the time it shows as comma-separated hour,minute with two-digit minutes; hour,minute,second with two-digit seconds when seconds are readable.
10,22
